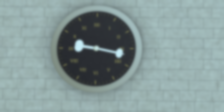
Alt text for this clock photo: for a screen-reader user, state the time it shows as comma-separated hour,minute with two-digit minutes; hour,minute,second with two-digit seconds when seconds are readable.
9,17
